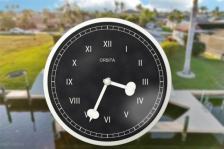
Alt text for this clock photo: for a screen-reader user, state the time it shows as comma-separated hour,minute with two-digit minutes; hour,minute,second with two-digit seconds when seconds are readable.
3,34
